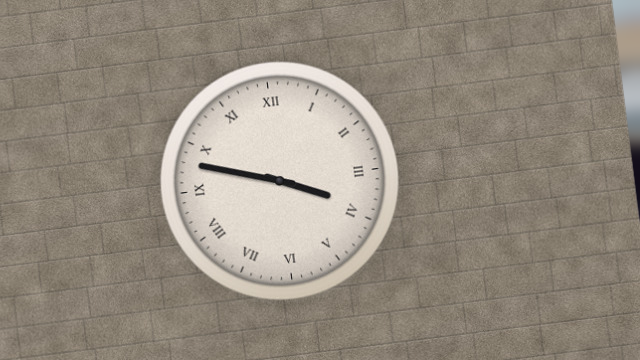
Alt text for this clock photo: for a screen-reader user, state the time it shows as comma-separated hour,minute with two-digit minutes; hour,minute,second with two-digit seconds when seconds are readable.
3,48
